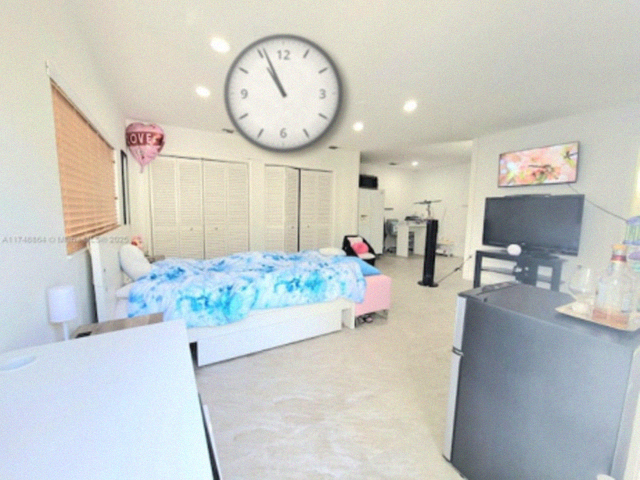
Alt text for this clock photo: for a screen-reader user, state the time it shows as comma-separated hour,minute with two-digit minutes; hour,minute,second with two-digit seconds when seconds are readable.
10,56
